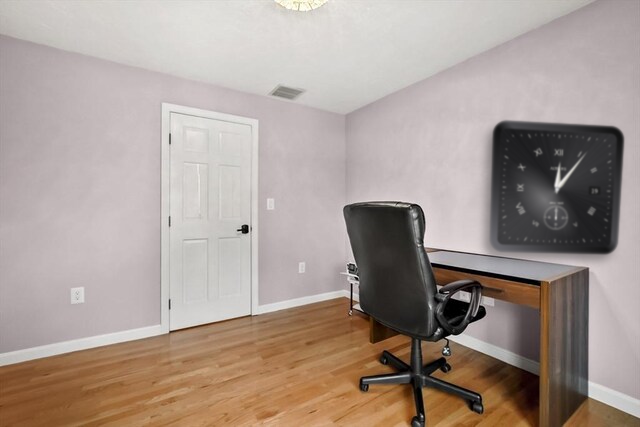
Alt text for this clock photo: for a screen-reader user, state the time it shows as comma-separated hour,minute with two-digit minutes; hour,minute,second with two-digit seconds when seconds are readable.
12,06
